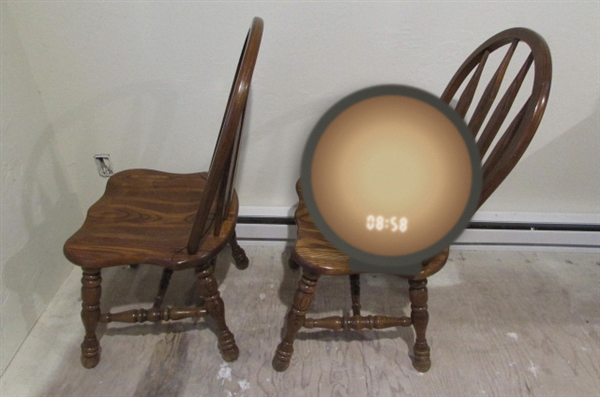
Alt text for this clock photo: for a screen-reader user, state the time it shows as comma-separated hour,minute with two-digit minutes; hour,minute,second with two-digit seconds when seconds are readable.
8,58
